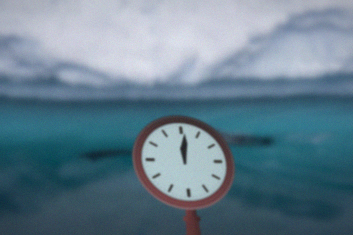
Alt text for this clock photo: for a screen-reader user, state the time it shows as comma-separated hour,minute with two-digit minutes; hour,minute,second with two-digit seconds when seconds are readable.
12,01
